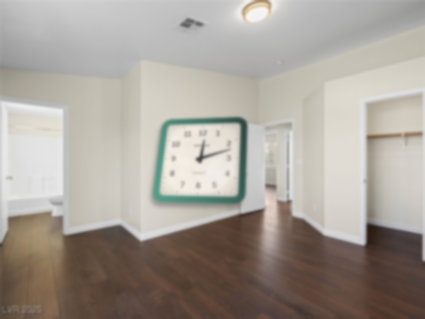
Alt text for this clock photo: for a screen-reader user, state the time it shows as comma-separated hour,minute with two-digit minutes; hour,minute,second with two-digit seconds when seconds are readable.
12,12
